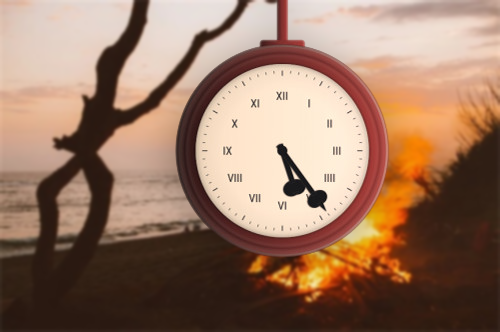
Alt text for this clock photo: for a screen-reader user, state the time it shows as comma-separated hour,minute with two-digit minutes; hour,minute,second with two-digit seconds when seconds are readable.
5,24
